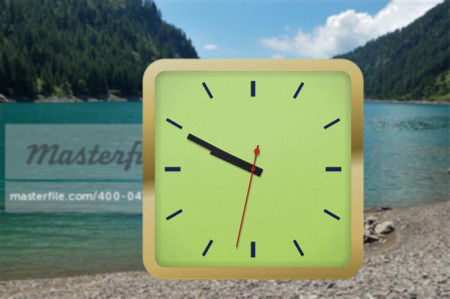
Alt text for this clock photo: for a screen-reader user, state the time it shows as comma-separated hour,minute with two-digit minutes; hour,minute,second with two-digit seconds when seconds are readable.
9,49,32
